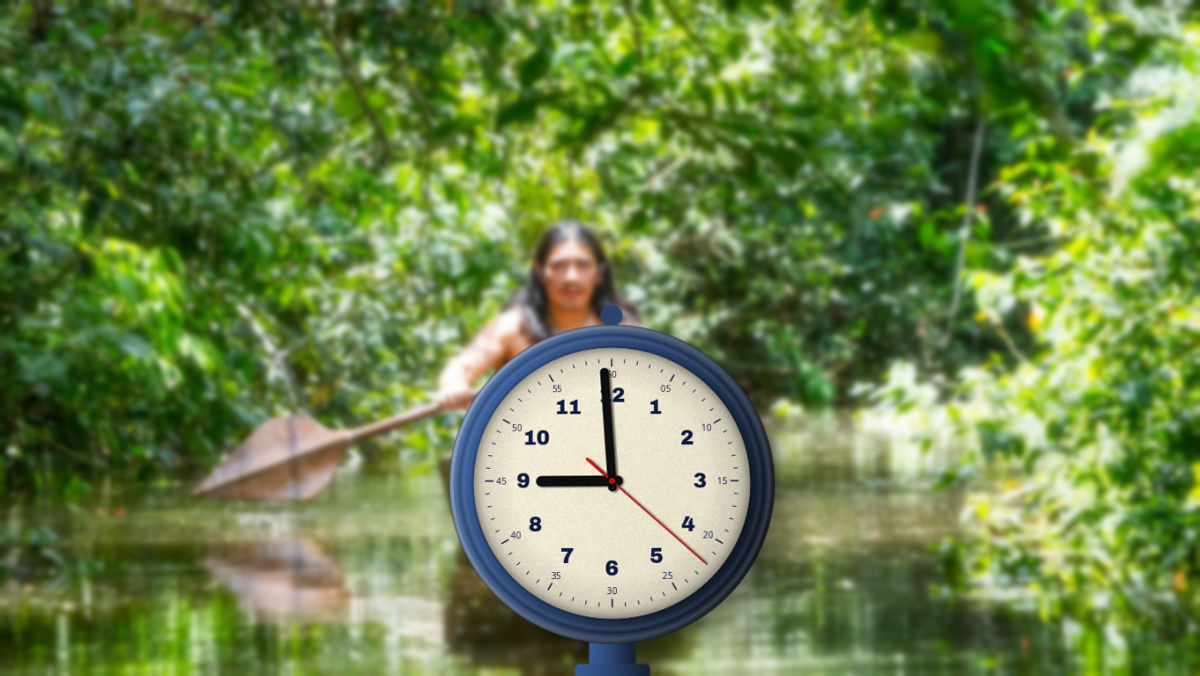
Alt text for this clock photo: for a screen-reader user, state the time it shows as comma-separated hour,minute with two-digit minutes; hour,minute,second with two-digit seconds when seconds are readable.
8,59,22
